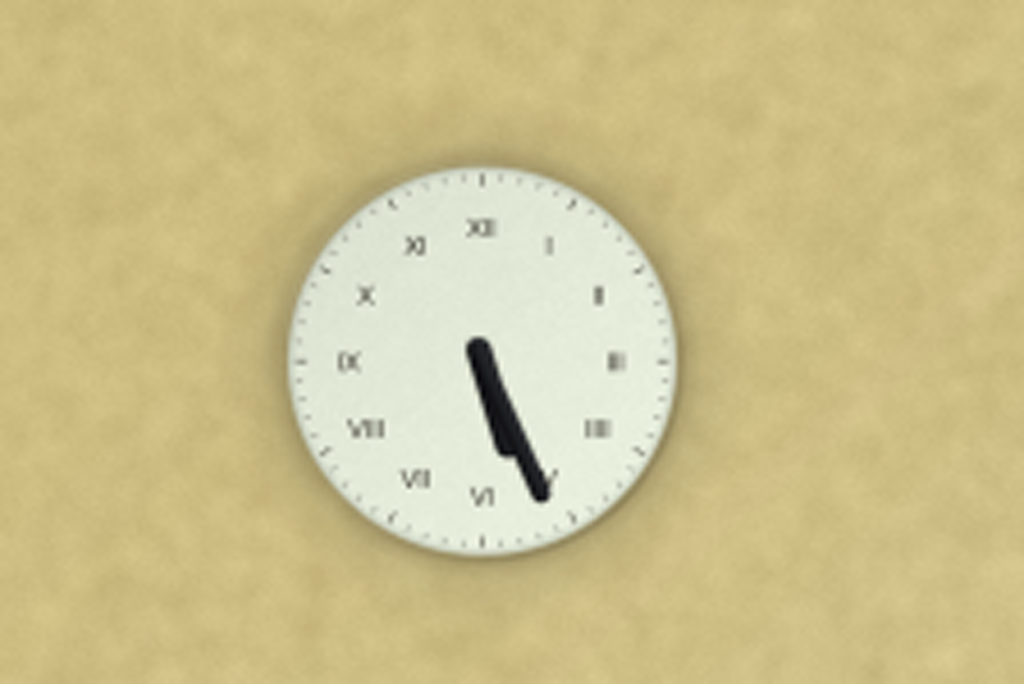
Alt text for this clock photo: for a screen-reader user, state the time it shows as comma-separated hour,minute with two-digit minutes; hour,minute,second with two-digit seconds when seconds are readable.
5,26
